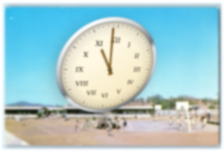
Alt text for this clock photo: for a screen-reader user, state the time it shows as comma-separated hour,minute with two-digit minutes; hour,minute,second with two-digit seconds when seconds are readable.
10,59
